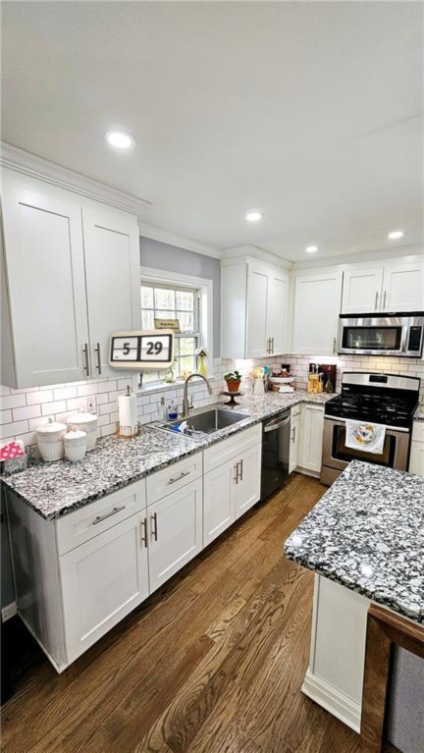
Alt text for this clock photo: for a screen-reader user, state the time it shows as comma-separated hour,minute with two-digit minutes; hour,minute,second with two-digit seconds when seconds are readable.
5,29
